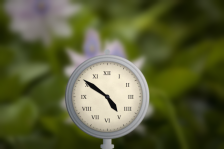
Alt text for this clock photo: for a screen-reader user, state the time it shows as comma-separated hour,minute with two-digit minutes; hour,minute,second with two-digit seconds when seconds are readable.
4,51
